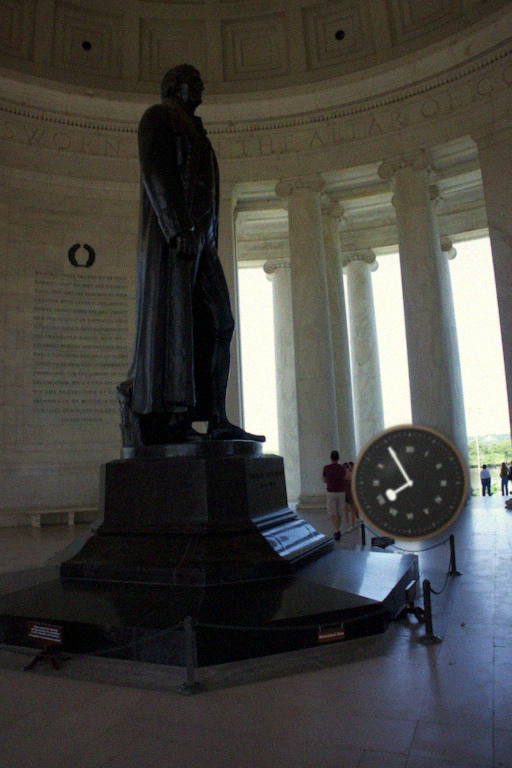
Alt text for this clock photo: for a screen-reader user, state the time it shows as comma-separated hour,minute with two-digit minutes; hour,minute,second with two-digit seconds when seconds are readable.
7,55
